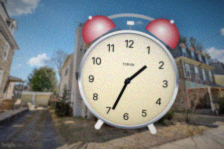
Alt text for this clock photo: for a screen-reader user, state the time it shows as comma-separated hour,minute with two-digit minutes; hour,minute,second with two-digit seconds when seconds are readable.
1,34
